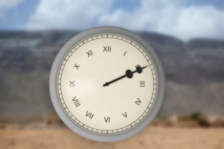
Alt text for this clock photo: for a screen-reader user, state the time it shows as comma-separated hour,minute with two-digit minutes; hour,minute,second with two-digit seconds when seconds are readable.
2,11
